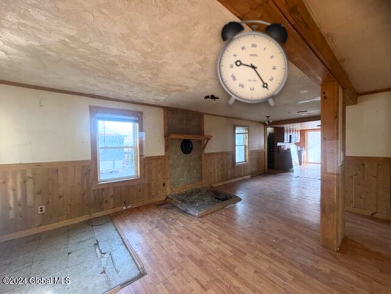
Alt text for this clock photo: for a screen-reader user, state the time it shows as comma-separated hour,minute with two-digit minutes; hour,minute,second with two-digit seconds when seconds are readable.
9,24
